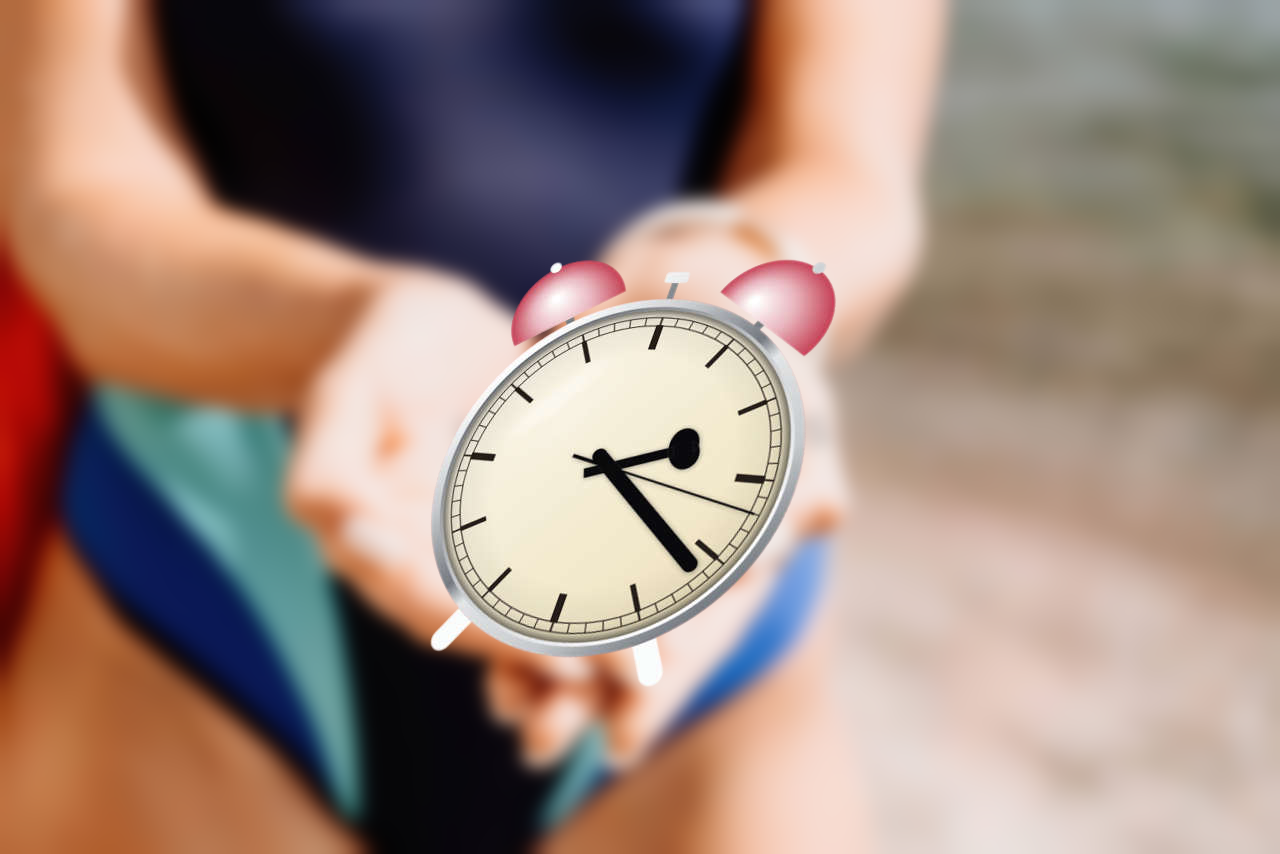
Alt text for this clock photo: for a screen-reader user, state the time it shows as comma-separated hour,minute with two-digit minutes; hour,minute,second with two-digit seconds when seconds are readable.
2,21,17
